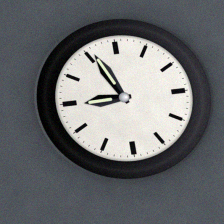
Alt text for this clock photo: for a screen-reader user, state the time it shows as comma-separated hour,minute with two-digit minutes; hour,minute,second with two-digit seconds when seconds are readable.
8,56
